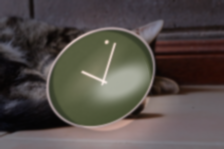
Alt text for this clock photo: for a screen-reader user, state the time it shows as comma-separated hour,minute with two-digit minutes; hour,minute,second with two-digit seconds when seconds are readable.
10,02
